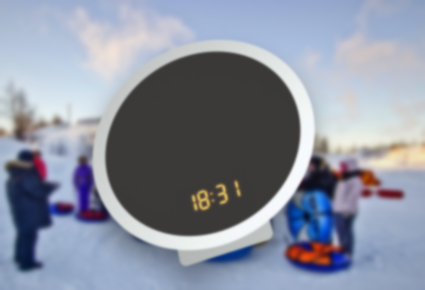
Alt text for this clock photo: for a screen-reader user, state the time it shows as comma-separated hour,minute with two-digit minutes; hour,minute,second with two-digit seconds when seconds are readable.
18,31
